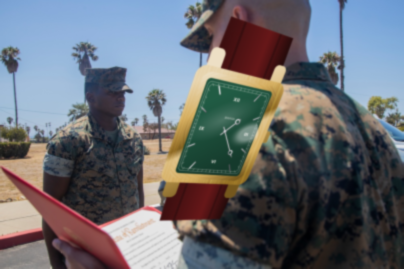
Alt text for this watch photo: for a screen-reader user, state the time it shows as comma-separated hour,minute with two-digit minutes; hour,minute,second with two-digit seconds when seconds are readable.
1,24
